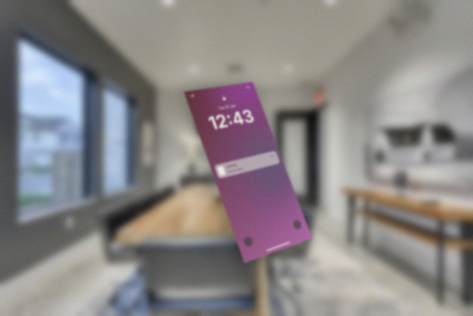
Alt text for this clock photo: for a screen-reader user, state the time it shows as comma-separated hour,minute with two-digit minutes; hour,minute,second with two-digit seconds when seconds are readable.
12,43
